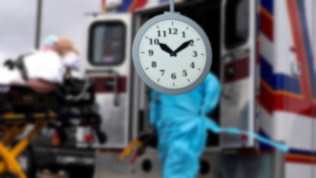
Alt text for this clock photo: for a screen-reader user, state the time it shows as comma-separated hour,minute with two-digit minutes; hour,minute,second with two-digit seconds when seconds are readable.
10,09
